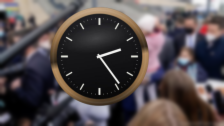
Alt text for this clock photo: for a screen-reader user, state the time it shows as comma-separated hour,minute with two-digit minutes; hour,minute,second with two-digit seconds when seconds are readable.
2,24
